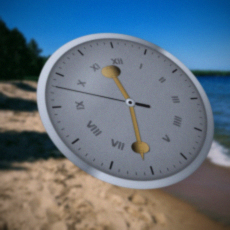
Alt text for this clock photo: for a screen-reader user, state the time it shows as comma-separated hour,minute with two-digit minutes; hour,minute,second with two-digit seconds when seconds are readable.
11,30,48
